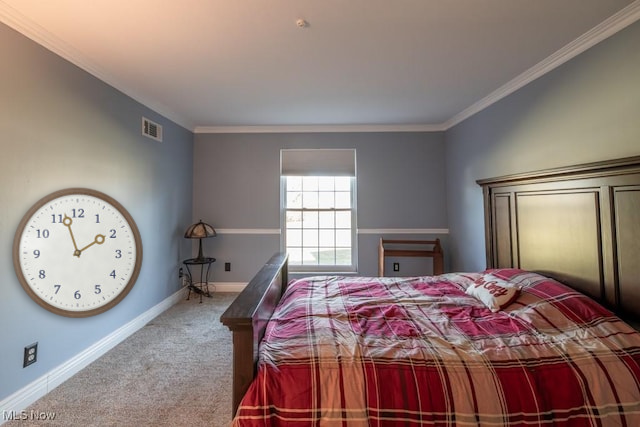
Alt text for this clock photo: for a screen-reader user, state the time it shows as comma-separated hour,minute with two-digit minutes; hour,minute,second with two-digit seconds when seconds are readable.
1,57
